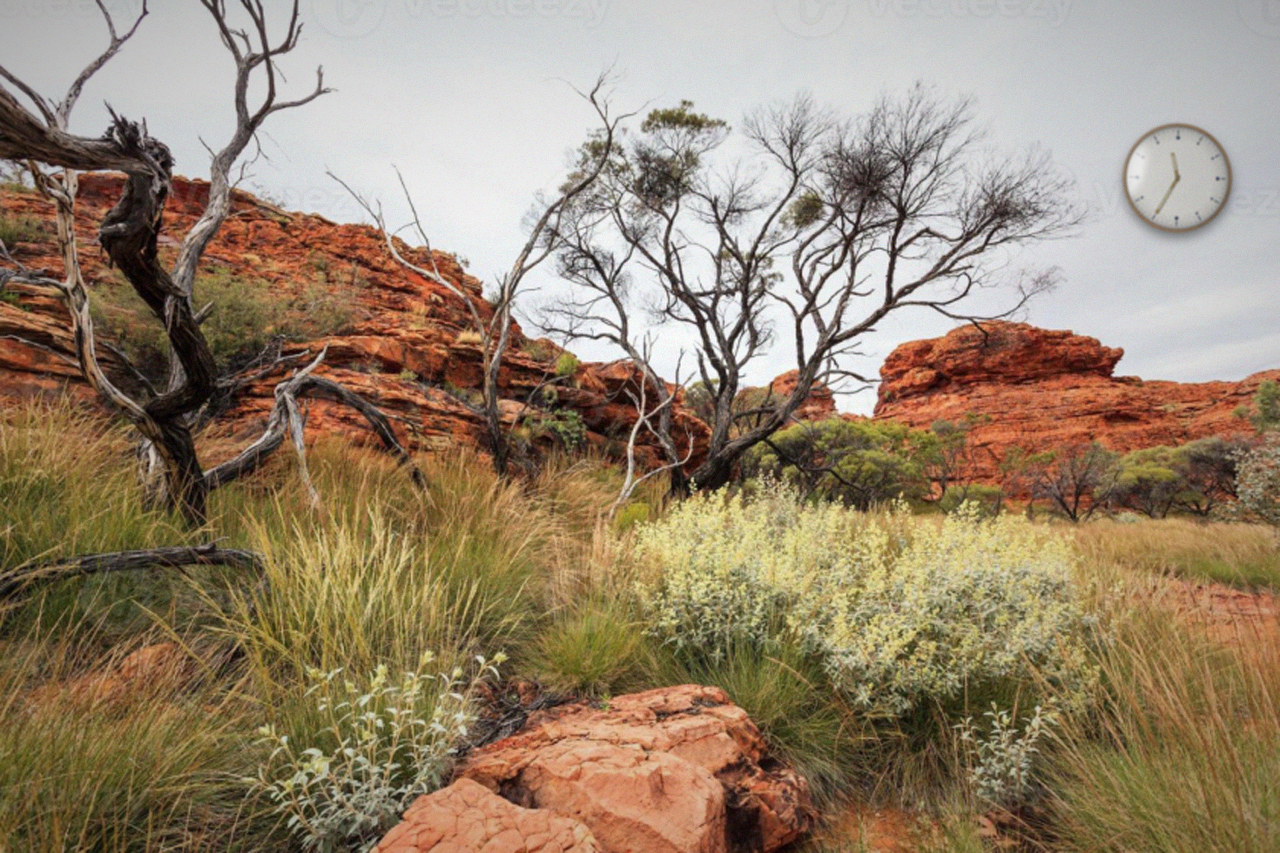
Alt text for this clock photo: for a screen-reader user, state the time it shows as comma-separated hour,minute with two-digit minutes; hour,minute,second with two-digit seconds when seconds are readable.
11,35
